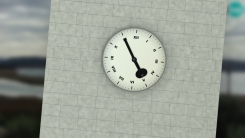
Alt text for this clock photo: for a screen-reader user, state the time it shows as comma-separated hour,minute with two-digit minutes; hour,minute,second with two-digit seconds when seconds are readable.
4,55
